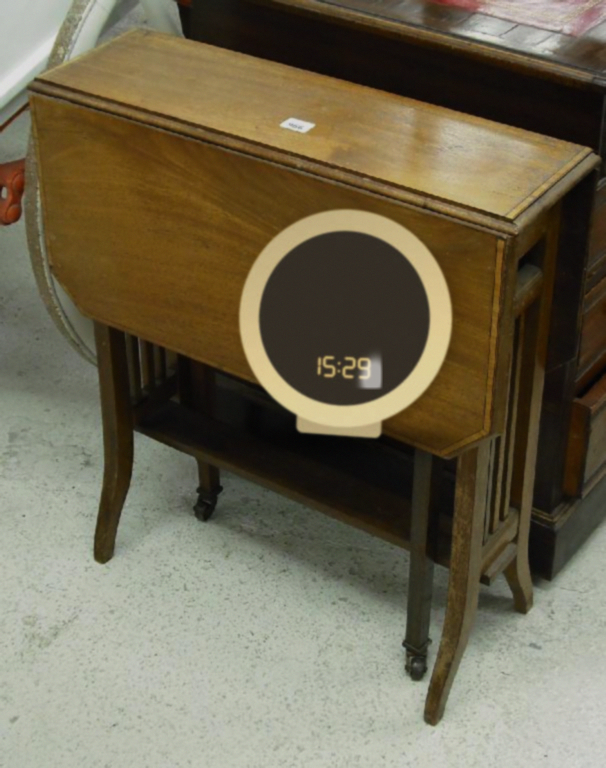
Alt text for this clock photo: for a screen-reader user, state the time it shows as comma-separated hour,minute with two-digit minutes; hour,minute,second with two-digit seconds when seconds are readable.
15,29
